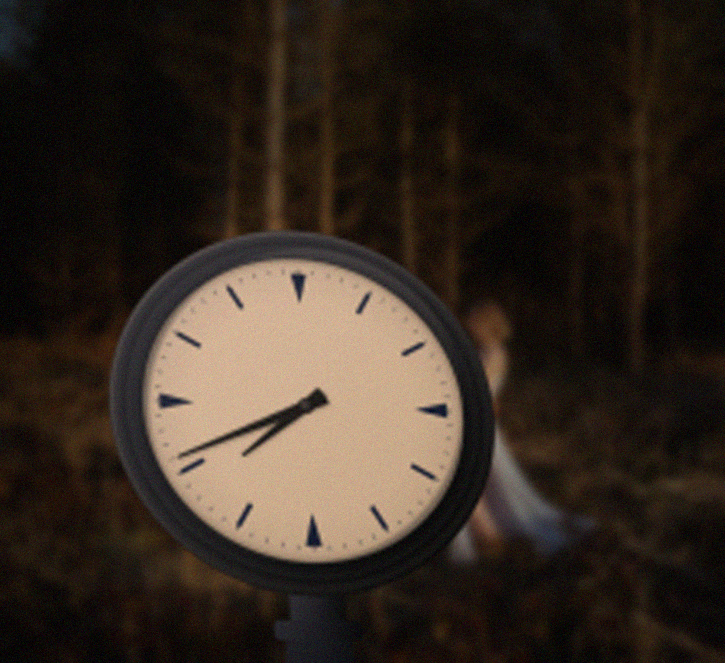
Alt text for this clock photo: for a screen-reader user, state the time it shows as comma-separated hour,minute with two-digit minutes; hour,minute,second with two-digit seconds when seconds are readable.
7,41
